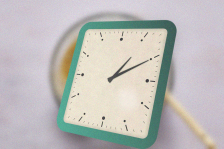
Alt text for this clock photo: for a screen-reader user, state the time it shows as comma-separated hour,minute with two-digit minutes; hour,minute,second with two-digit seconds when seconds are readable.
1,10
